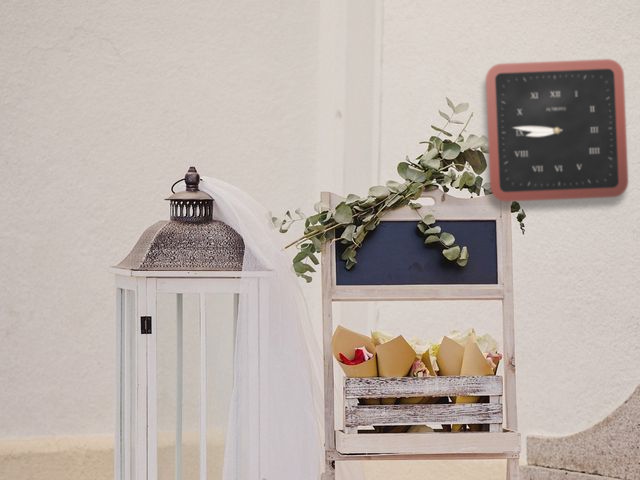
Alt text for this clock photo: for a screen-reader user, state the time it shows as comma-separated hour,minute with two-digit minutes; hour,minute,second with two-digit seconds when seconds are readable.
8,46
